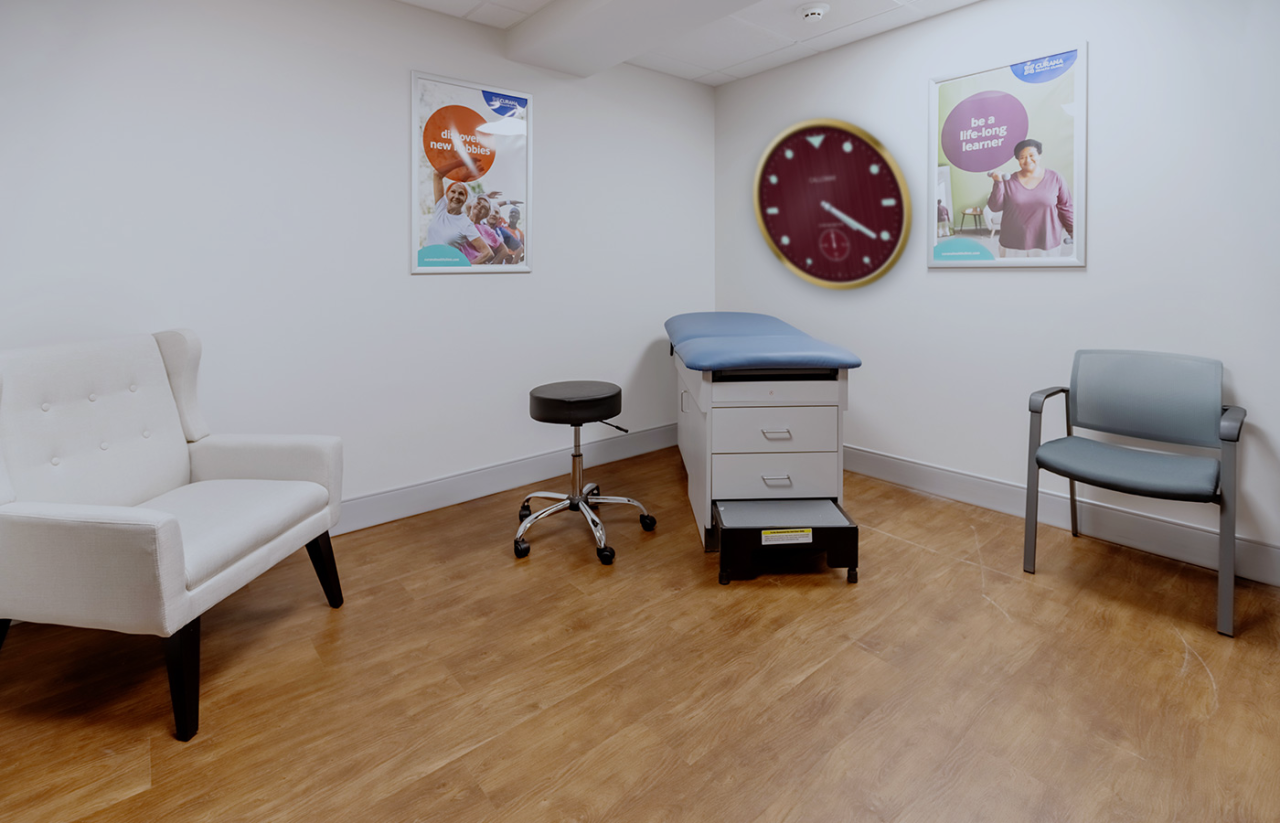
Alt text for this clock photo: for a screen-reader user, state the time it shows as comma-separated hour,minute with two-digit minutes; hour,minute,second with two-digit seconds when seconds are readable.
4,21
